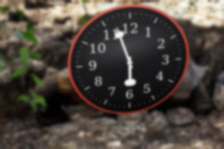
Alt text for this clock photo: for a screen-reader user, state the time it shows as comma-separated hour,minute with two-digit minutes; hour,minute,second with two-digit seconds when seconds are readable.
5,57
